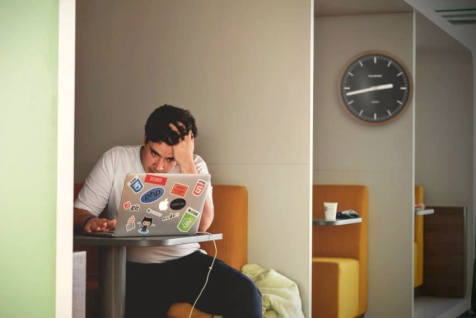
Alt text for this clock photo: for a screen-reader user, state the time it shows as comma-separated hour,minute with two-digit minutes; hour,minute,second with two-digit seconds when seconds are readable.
2,43
